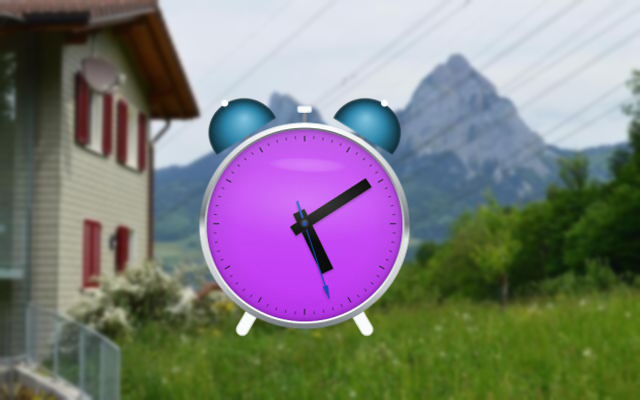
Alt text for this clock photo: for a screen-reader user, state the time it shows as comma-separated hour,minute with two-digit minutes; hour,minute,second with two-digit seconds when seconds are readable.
5,09,27
